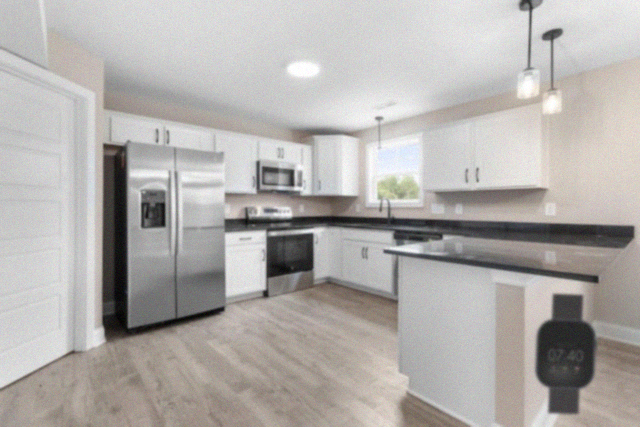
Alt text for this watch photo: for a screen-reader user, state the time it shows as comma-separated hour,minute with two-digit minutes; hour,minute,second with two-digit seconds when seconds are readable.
7,40
